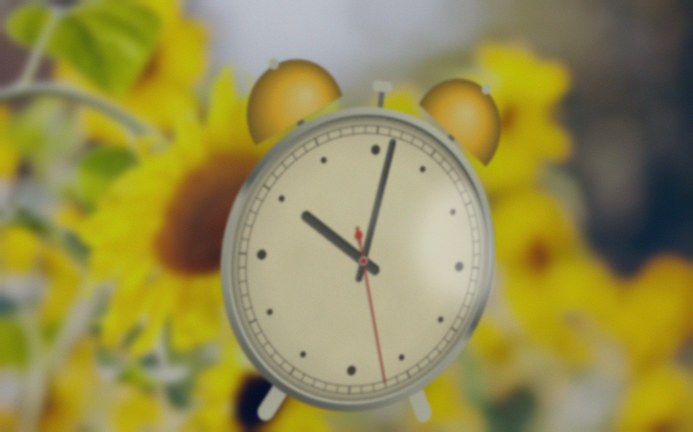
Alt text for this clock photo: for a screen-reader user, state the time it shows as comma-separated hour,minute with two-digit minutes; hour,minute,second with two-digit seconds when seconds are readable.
10,01,27
